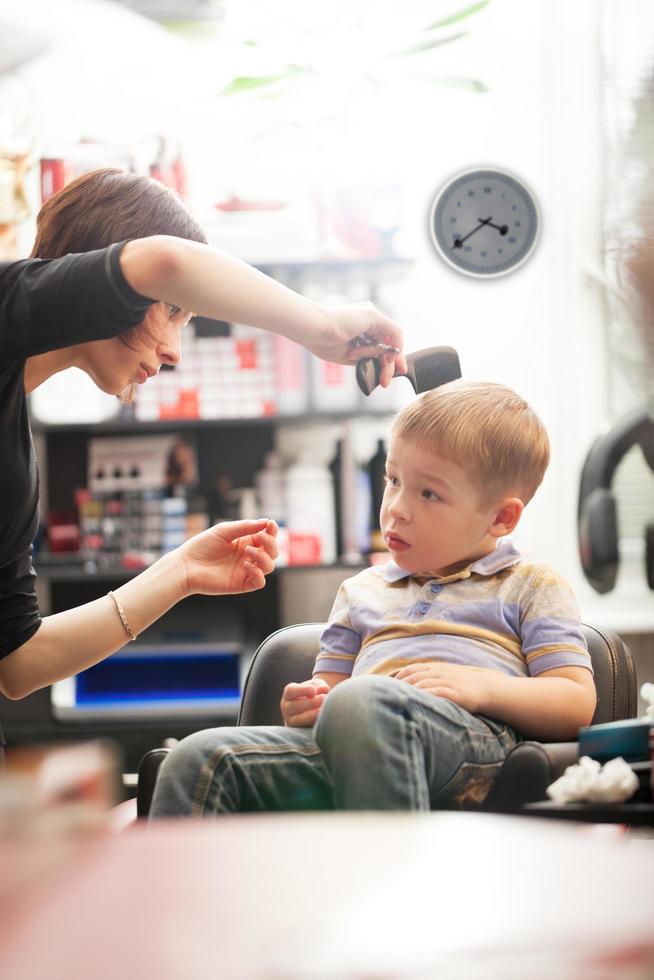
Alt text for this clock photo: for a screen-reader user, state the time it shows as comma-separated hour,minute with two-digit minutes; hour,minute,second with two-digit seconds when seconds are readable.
3,38
